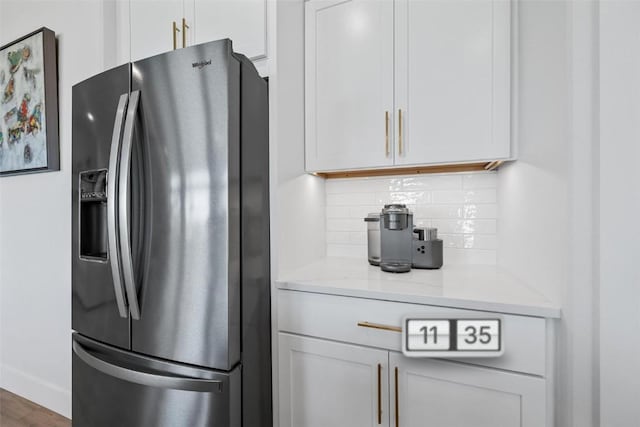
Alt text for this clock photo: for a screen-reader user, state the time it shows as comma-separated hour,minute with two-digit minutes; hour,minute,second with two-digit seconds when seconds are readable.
11,35
